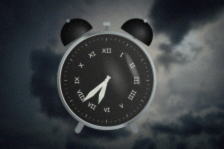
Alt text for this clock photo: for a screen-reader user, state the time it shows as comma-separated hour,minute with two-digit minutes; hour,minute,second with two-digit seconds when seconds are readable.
6,38
